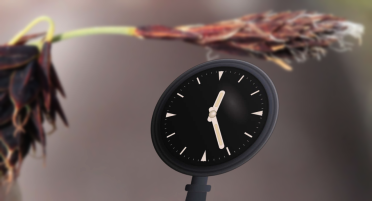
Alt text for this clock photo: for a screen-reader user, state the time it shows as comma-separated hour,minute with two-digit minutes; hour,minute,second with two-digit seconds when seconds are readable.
12,26
